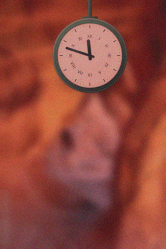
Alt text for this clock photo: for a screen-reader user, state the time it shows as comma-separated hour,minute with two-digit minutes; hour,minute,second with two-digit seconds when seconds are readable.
11,48
